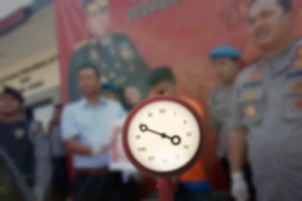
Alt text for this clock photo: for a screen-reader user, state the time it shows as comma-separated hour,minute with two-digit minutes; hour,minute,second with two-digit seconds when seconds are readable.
3,49
